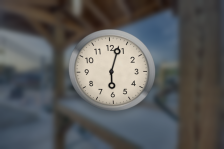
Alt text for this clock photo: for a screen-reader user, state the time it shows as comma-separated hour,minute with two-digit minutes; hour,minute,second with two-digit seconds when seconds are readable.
6,03
